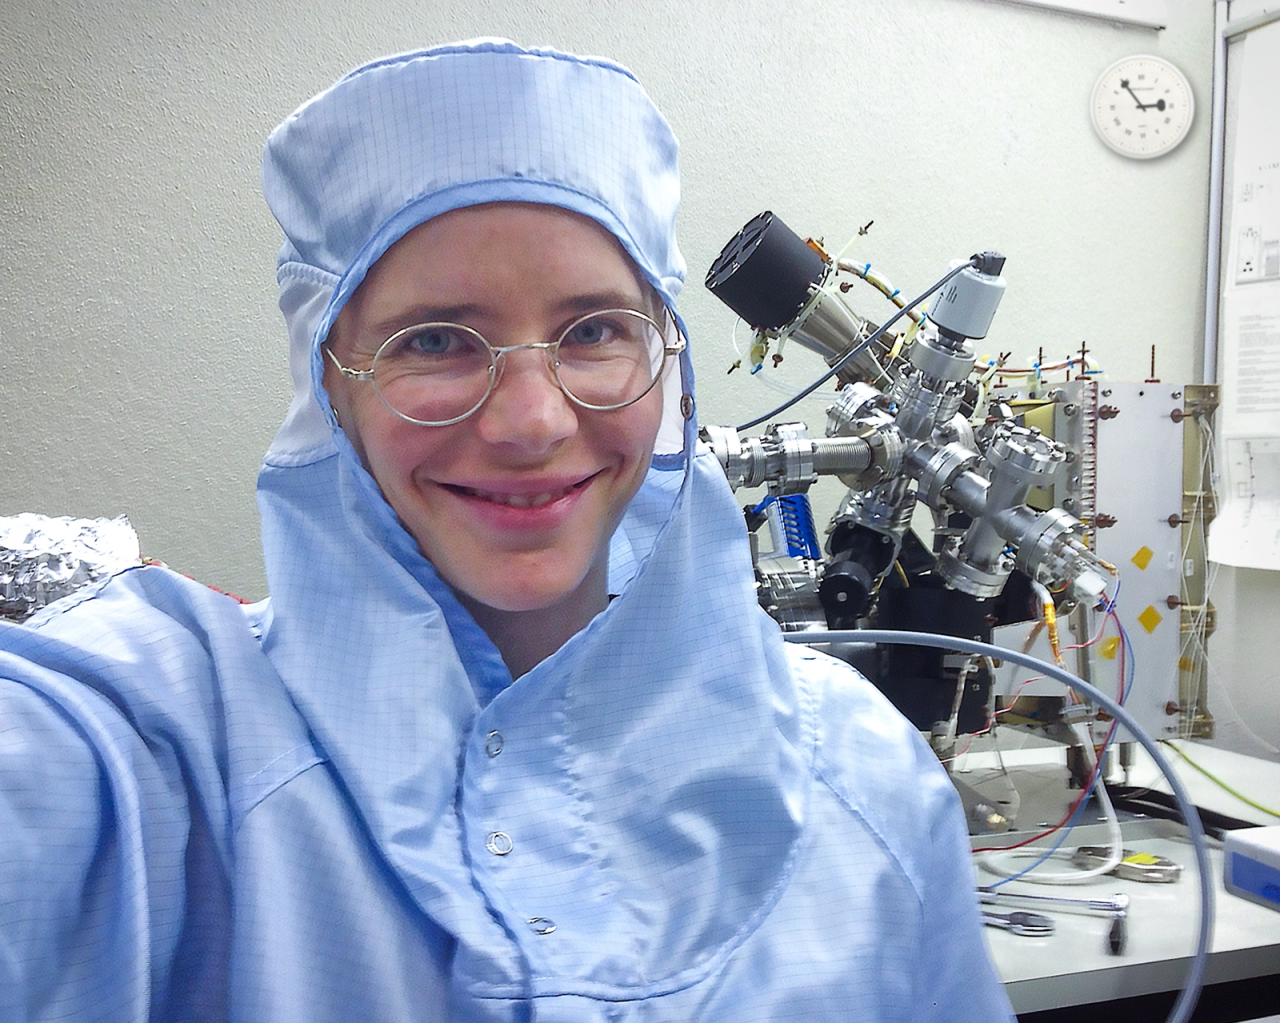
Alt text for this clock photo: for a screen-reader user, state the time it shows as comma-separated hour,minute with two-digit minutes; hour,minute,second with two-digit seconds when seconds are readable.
2,54
